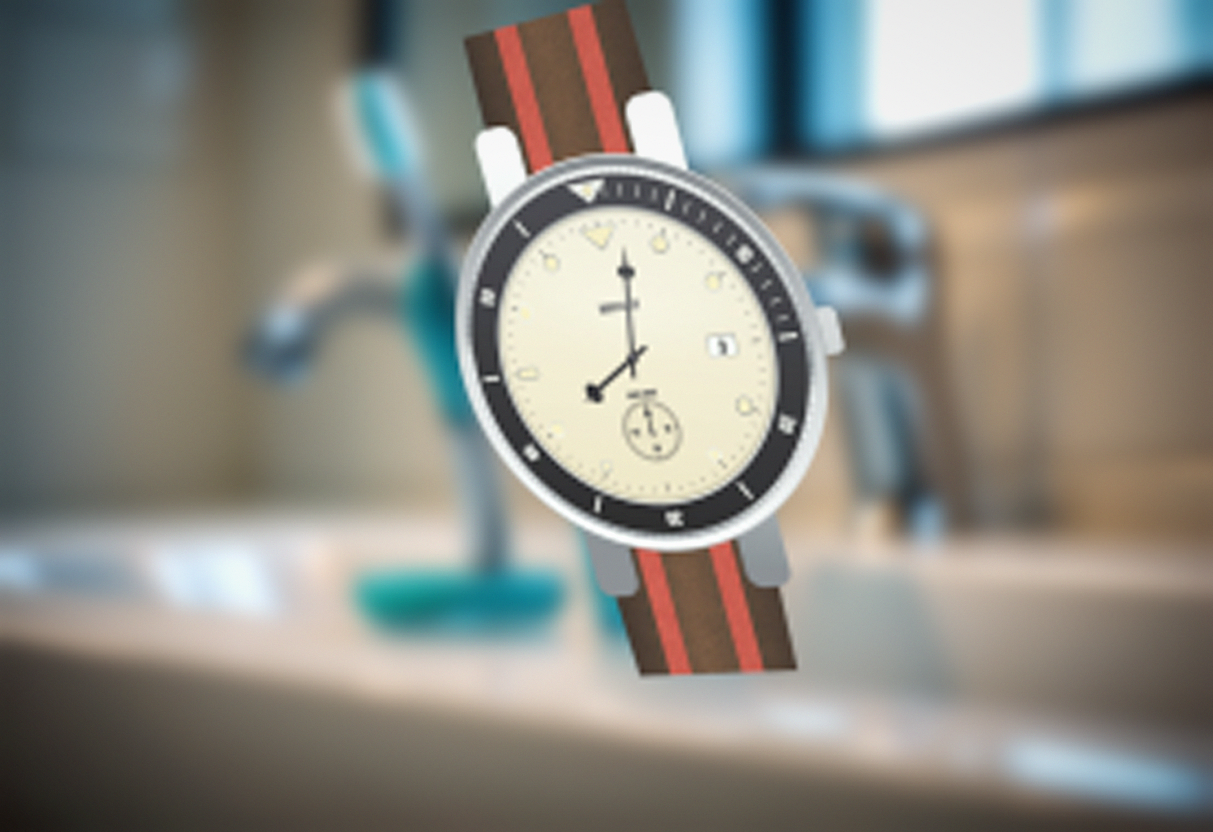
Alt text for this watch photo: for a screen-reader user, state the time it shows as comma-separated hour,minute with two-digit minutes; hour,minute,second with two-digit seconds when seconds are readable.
8,02
